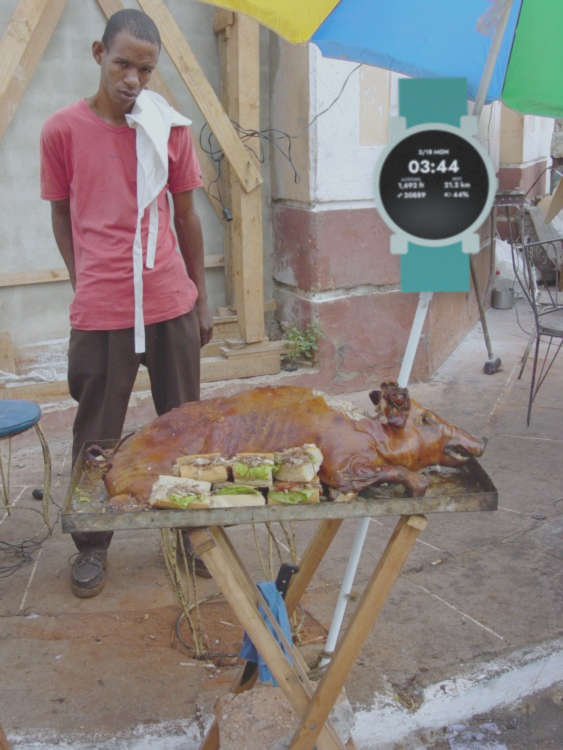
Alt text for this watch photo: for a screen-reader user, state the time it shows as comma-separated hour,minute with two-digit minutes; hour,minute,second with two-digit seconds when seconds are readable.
3,44
